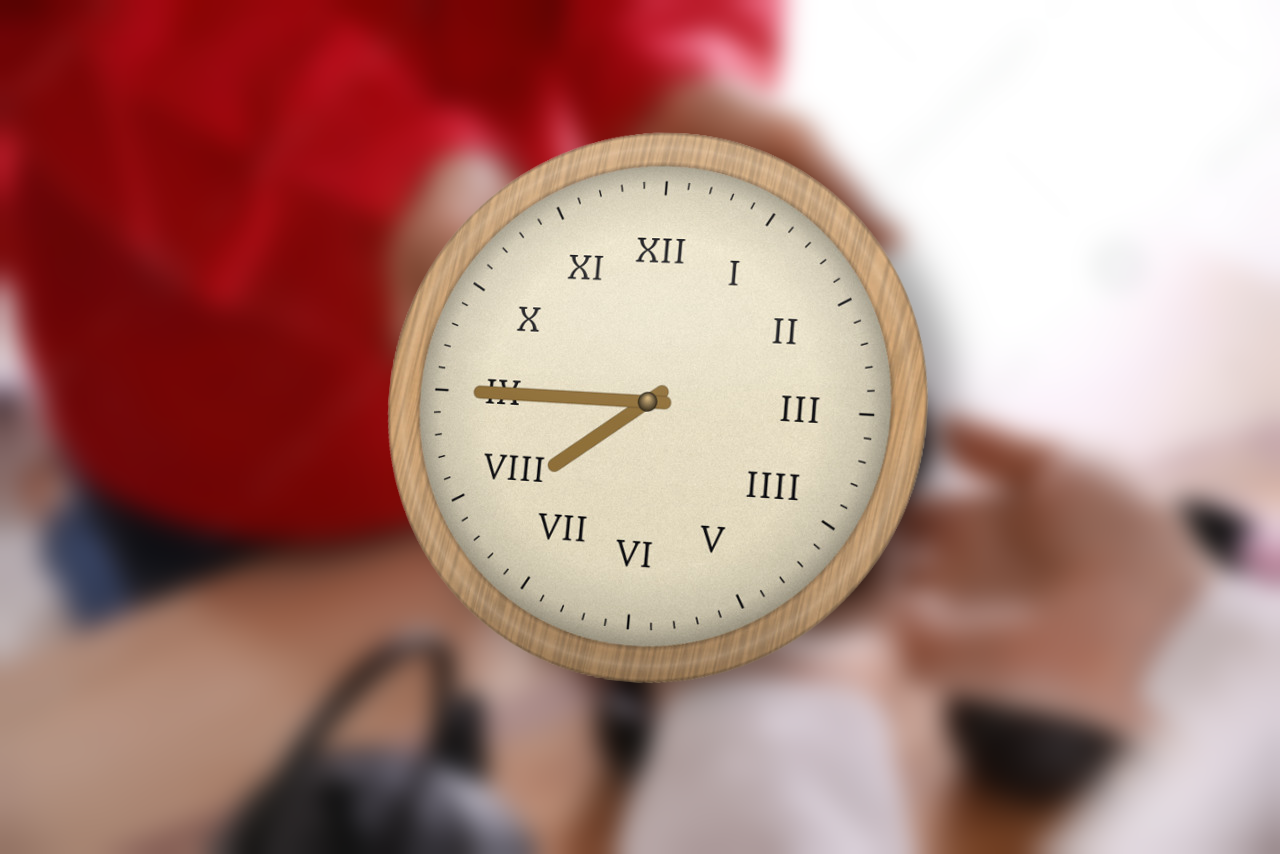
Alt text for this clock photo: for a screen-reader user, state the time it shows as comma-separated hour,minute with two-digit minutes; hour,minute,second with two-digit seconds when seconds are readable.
7,45
